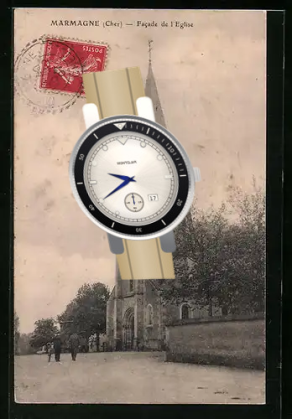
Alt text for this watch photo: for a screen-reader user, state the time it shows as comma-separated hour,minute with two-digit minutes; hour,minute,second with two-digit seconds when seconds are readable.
9,40
